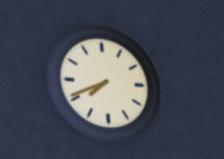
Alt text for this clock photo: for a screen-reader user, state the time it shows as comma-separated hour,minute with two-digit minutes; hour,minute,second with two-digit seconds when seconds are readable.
7,41
